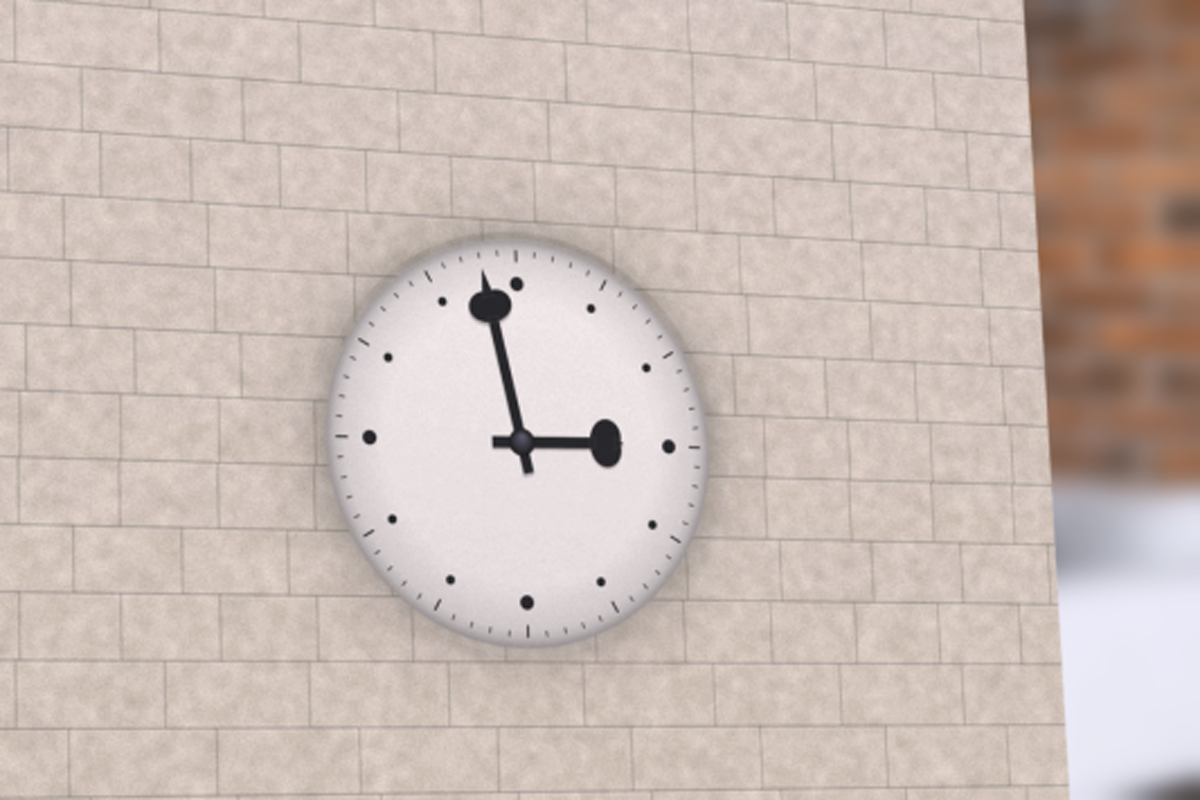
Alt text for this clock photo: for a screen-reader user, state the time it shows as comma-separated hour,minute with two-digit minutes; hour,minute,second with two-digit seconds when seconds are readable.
2,58
